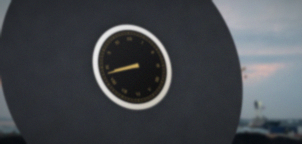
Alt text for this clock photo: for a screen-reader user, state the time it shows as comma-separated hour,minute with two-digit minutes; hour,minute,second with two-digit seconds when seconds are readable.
8,43
